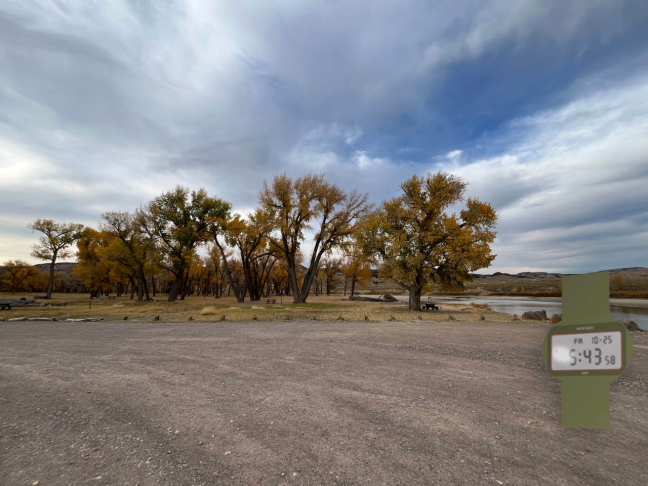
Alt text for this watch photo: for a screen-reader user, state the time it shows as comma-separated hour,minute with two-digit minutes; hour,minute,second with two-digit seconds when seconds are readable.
5,43,58
